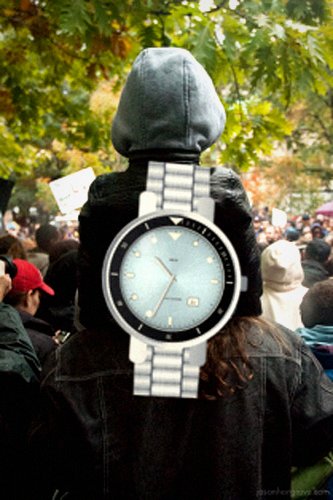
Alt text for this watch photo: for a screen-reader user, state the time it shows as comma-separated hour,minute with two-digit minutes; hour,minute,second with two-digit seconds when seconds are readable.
10,34
